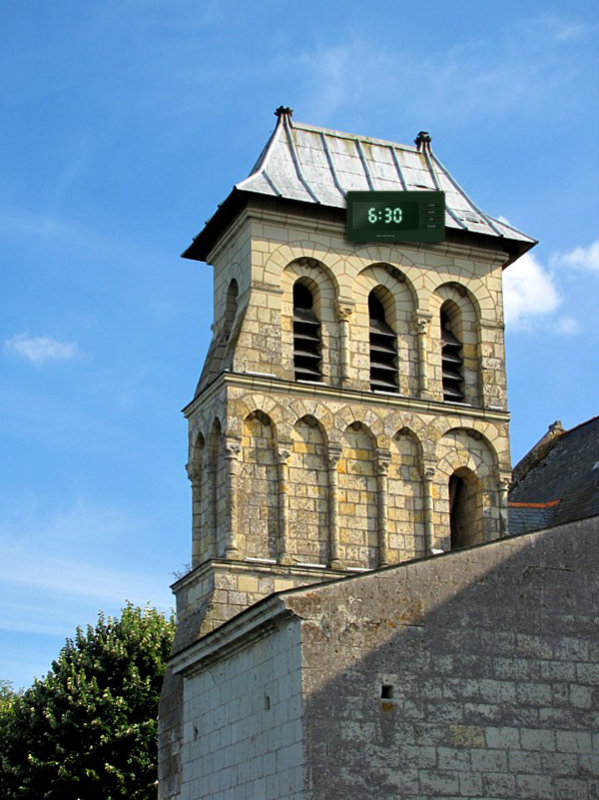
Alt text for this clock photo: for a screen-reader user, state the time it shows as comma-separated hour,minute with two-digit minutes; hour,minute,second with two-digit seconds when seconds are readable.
6,30
